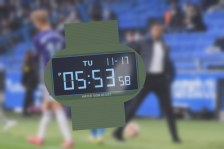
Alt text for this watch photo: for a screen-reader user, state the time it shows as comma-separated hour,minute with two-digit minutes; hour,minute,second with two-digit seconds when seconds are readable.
5,53,58
